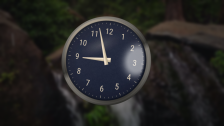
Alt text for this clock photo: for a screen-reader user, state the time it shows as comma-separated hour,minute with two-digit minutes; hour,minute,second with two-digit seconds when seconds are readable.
8,57
